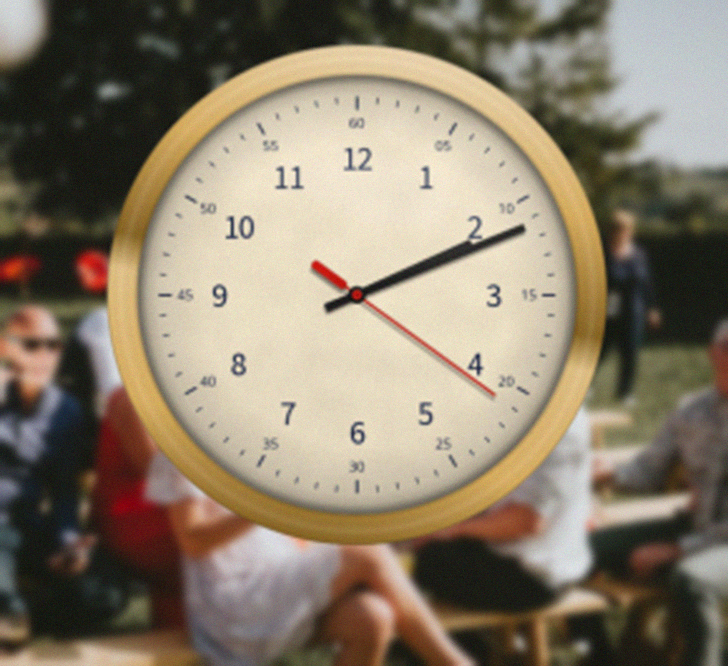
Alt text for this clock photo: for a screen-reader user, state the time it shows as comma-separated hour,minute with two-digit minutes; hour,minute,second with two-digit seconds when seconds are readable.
2,11,21
